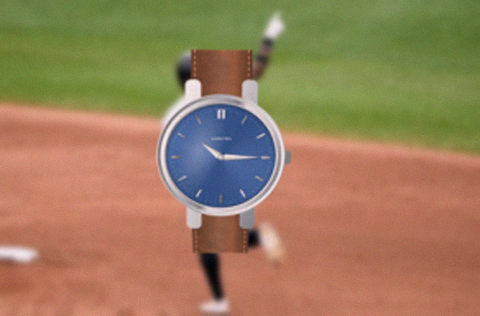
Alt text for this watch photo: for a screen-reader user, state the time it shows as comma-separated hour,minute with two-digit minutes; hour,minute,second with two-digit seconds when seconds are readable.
10,15
